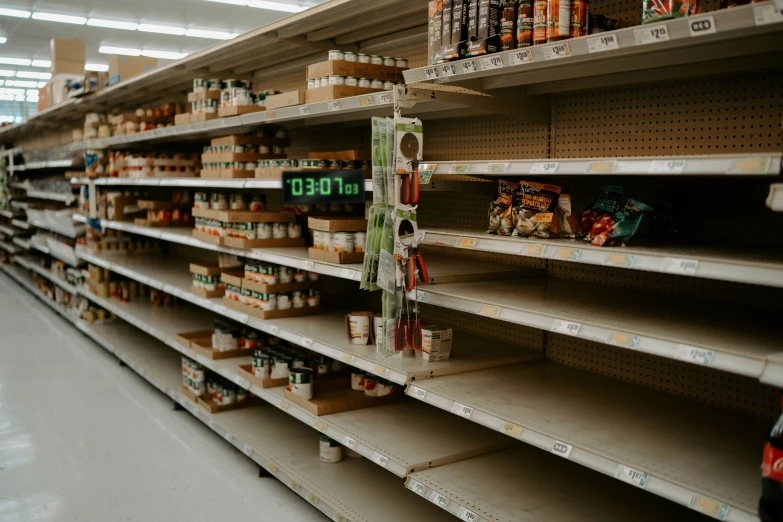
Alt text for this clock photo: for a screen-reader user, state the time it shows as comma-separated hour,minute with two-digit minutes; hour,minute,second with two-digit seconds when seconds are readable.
3,07
